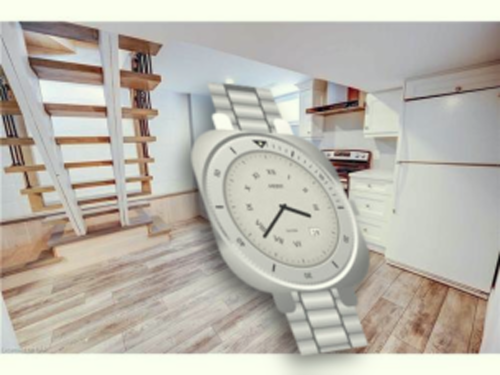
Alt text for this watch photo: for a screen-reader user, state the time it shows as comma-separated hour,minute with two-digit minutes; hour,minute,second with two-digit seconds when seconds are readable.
3,38
